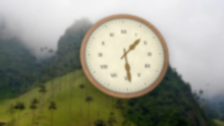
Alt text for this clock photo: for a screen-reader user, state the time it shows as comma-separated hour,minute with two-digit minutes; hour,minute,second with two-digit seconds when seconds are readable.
1,29
